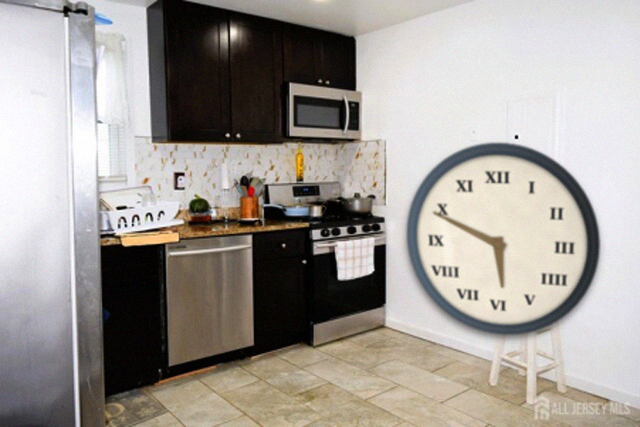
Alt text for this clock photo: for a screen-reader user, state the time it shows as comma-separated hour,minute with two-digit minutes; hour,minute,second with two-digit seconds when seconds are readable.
5,49
